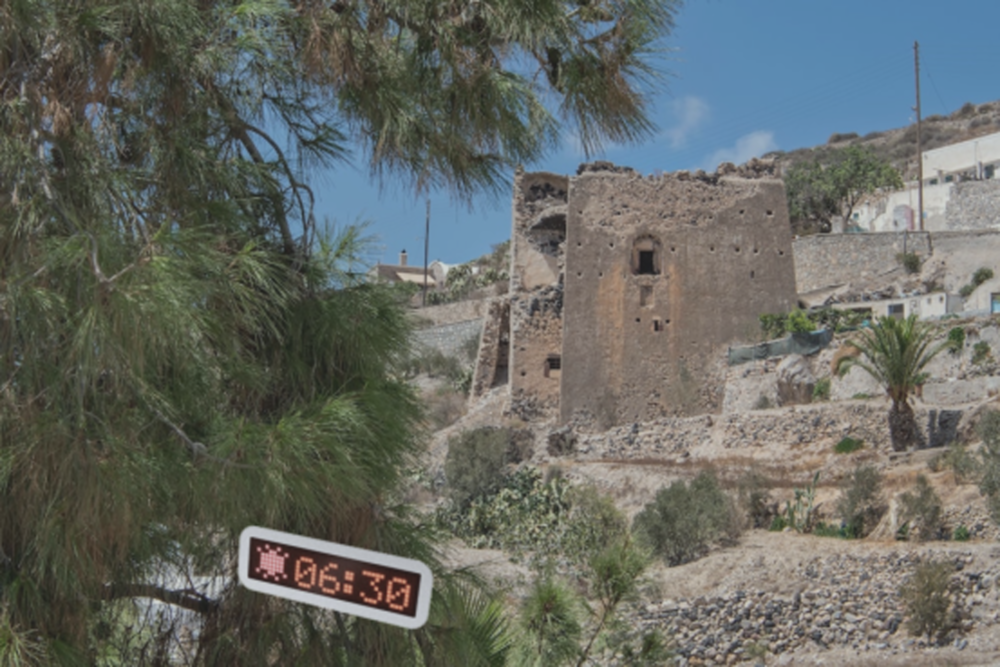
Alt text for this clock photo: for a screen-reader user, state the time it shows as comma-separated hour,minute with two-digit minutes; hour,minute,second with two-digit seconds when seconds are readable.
6,30
